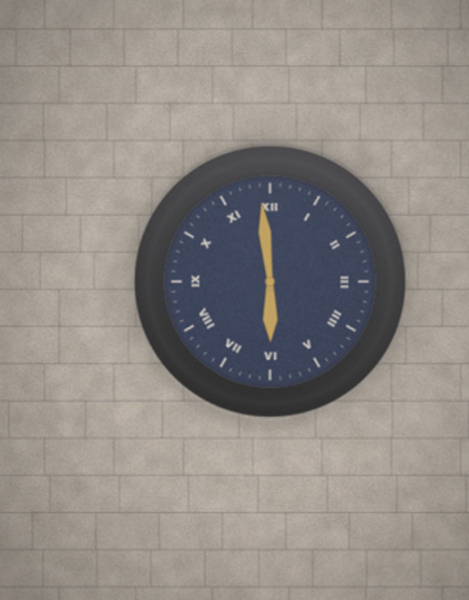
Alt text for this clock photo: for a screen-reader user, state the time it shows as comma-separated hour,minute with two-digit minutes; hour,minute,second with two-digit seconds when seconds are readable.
5,59
